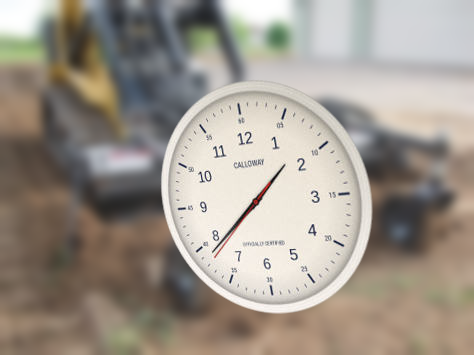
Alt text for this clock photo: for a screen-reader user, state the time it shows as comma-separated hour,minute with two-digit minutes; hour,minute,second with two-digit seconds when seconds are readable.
1,38,38
